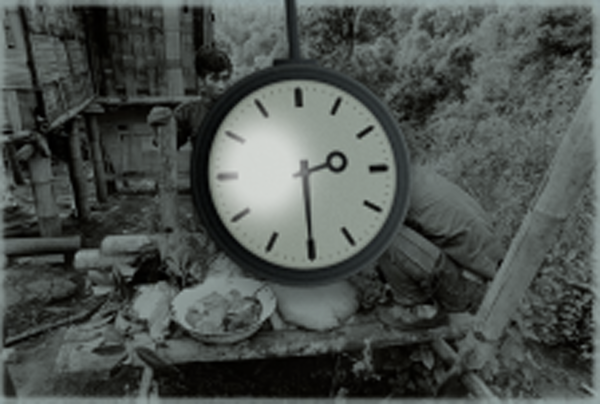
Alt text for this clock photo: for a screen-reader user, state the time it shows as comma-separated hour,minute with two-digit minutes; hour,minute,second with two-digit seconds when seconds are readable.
2,30
